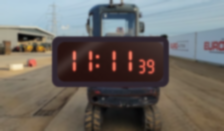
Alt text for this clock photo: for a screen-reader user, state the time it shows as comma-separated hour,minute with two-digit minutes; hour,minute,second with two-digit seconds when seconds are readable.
11,11,39
